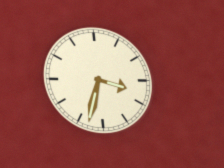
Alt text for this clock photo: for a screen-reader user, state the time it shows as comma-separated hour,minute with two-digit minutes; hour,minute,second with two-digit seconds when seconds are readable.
3,33
